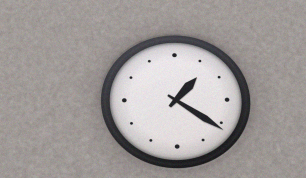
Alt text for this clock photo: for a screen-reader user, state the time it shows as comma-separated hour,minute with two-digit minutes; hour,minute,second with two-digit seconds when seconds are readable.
1,21
